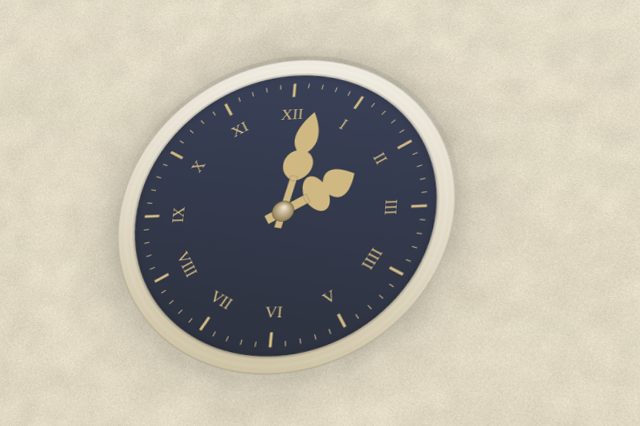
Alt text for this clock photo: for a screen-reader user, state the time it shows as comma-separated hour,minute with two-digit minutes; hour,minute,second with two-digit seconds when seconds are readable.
2,02
